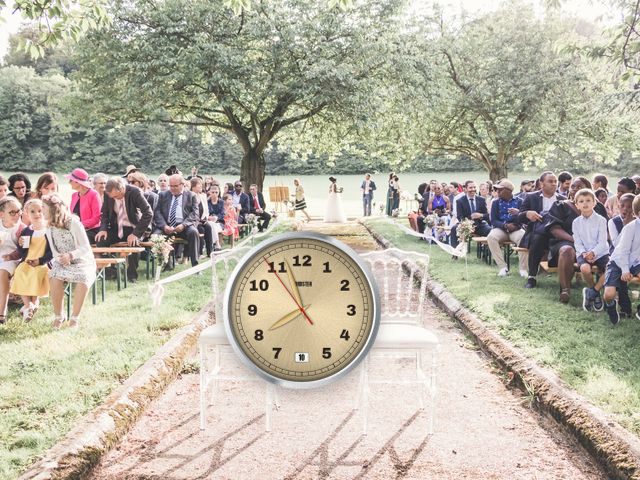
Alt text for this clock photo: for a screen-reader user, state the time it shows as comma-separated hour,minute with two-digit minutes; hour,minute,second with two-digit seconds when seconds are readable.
7,56,54
